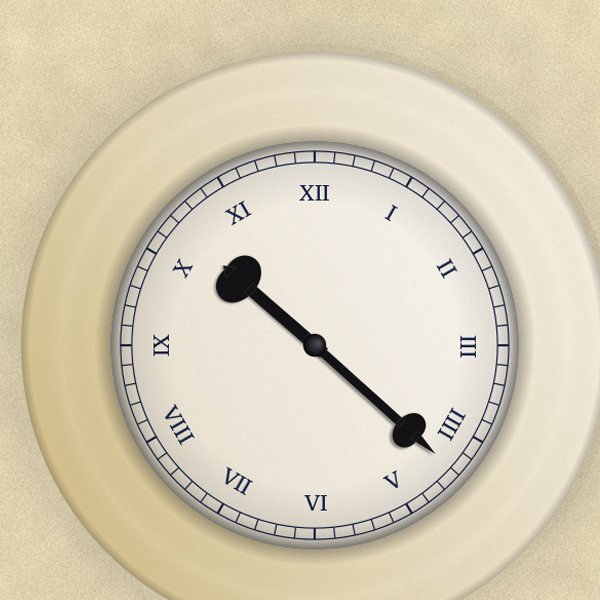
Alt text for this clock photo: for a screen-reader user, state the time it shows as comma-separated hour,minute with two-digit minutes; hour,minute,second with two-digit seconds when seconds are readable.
10,22
